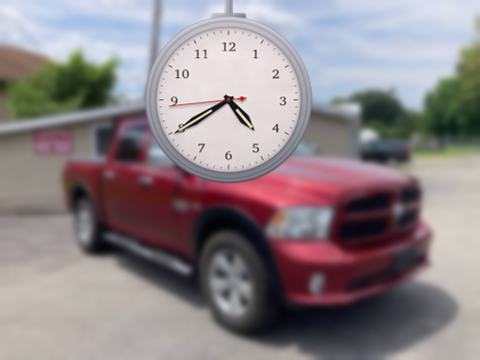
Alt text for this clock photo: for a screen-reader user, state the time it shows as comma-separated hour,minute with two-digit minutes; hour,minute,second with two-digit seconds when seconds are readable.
4,39,44
